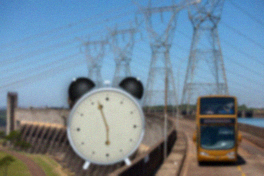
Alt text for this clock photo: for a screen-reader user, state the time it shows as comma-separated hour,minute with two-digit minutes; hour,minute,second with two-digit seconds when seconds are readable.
5,57
